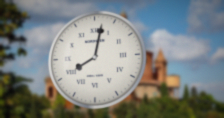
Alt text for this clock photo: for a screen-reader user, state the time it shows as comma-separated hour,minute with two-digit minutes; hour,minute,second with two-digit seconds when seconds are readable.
8,02
